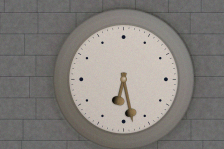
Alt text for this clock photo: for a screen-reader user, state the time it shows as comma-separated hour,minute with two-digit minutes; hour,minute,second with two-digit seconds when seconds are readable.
6,28
